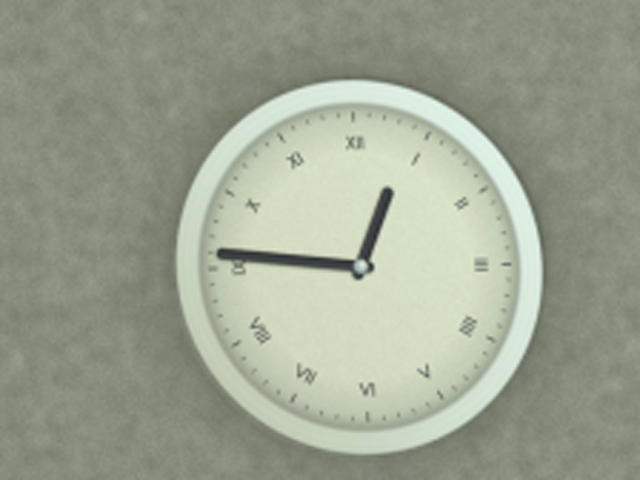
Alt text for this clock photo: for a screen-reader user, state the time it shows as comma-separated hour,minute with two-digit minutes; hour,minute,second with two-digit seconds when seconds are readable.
12,46
